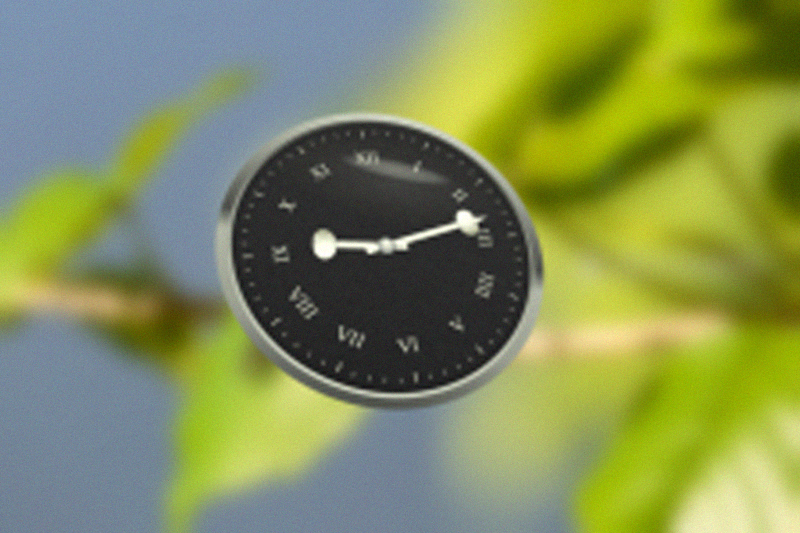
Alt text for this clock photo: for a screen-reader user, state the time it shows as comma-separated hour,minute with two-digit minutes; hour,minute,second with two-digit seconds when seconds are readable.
9,13
